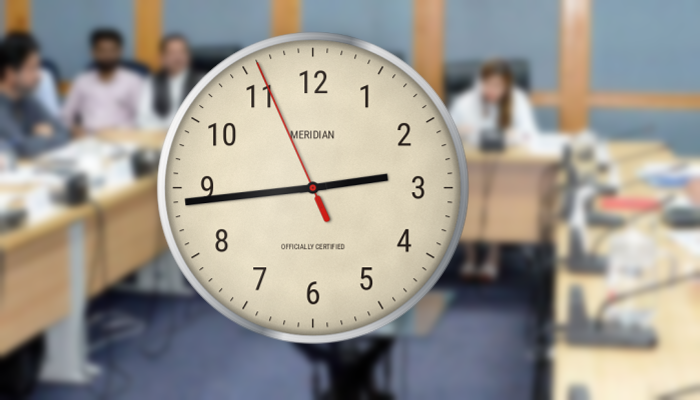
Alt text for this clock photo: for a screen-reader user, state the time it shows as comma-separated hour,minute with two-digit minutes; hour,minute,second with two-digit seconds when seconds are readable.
2,43,56
